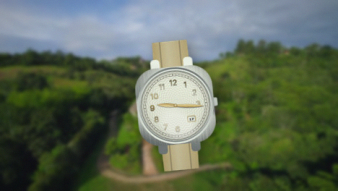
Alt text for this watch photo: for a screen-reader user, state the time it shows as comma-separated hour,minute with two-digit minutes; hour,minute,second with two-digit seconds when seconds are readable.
9,16
